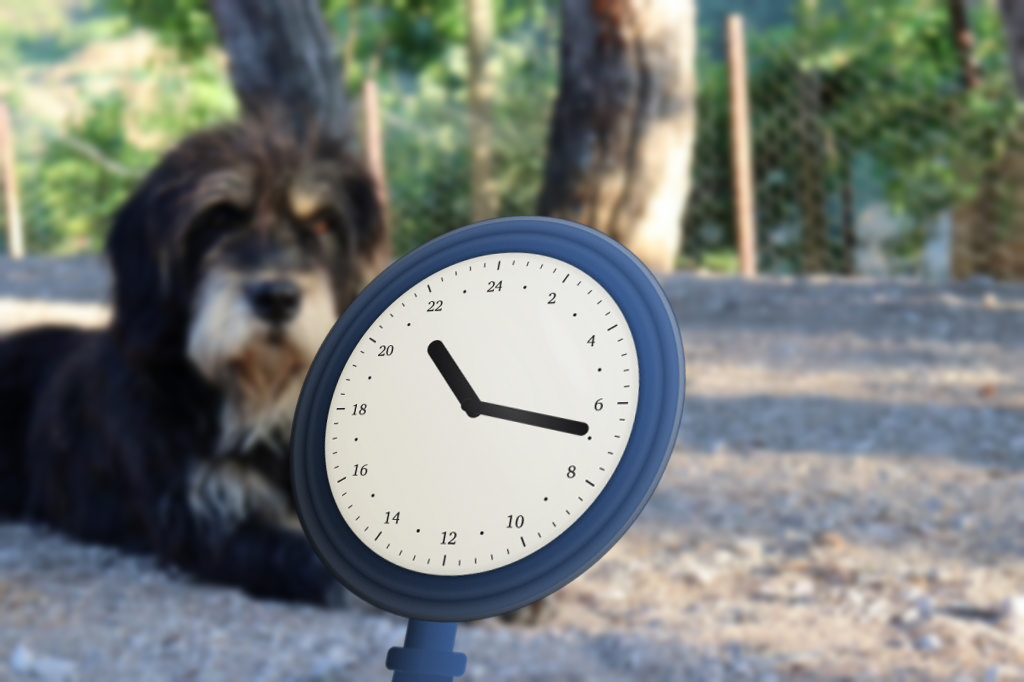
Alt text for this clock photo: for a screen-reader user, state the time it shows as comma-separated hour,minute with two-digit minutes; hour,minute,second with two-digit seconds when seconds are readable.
21,17
